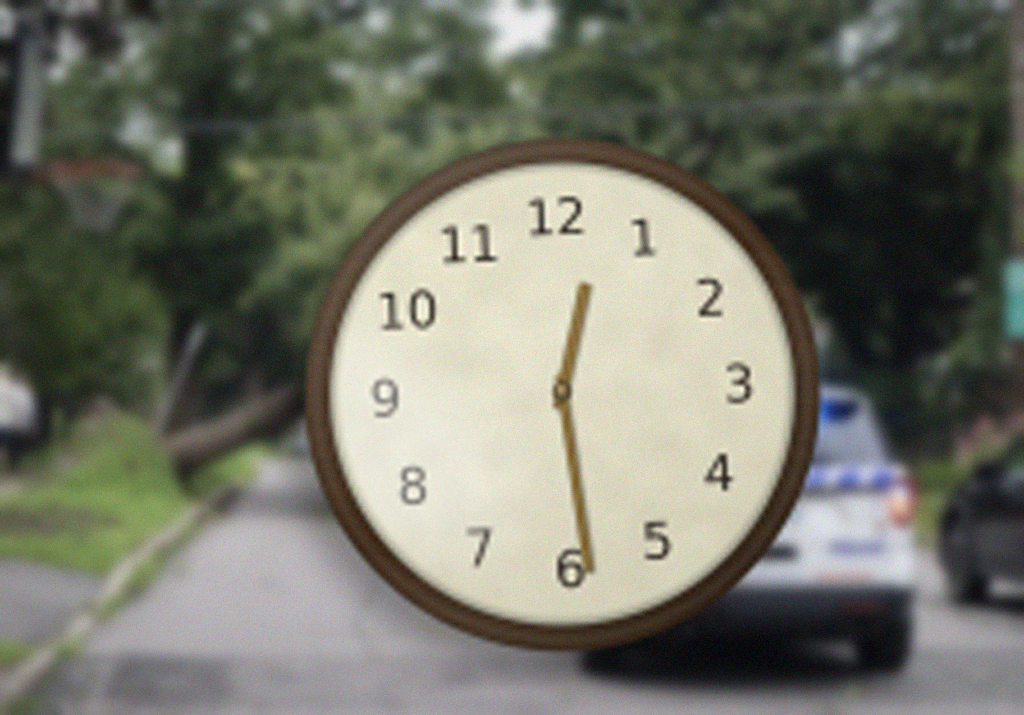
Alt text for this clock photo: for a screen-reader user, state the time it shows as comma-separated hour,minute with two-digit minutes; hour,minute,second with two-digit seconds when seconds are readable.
12,29
